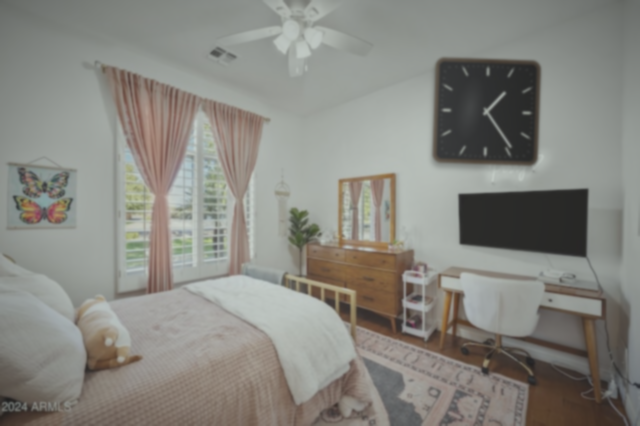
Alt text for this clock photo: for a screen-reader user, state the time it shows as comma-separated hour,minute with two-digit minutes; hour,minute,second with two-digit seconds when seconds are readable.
1,24
